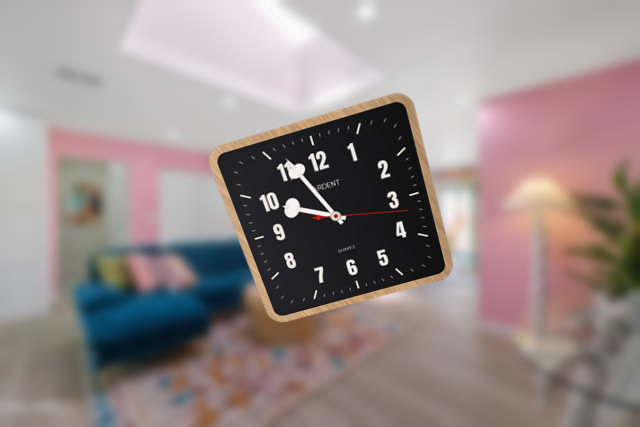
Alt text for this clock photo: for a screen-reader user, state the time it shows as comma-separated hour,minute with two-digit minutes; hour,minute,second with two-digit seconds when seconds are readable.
9,56,17
